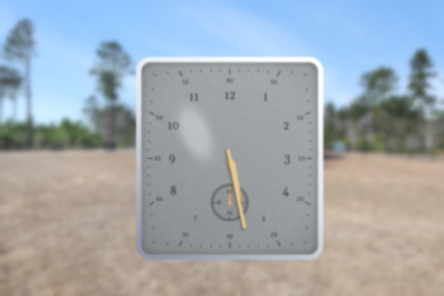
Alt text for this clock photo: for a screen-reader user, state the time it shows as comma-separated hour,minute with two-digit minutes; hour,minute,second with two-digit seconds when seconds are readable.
5,28
